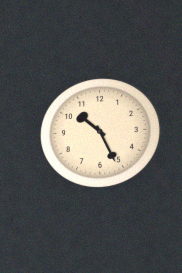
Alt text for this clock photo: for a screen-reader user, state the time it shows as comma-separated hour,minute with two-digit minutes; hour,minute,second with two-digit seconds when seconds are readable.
10,26
